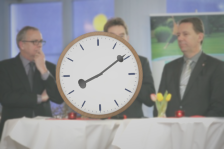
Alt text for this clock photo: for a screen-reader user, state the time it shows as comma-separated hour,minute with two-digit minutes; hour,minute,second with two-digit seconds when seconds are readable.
8,09
